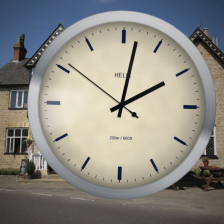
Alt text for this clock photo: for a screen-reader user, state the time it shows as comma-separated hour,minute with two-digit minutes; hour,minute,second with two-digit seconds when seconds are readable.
2,01,51
